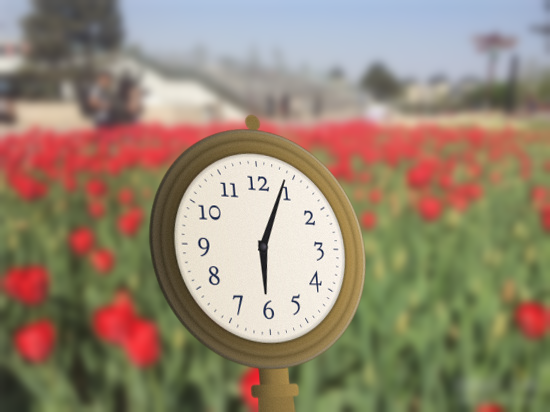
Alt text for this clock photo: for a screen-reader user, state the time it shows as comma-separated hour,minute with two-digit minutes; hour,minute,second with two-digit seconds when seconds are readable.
6,04
